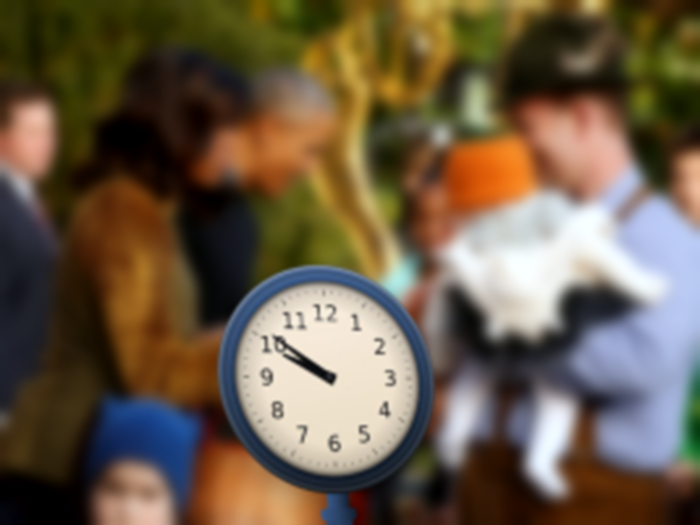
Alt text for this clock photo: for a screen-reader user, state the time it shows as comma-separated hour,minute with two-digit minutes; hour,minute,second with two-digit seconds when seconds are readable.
9,51
